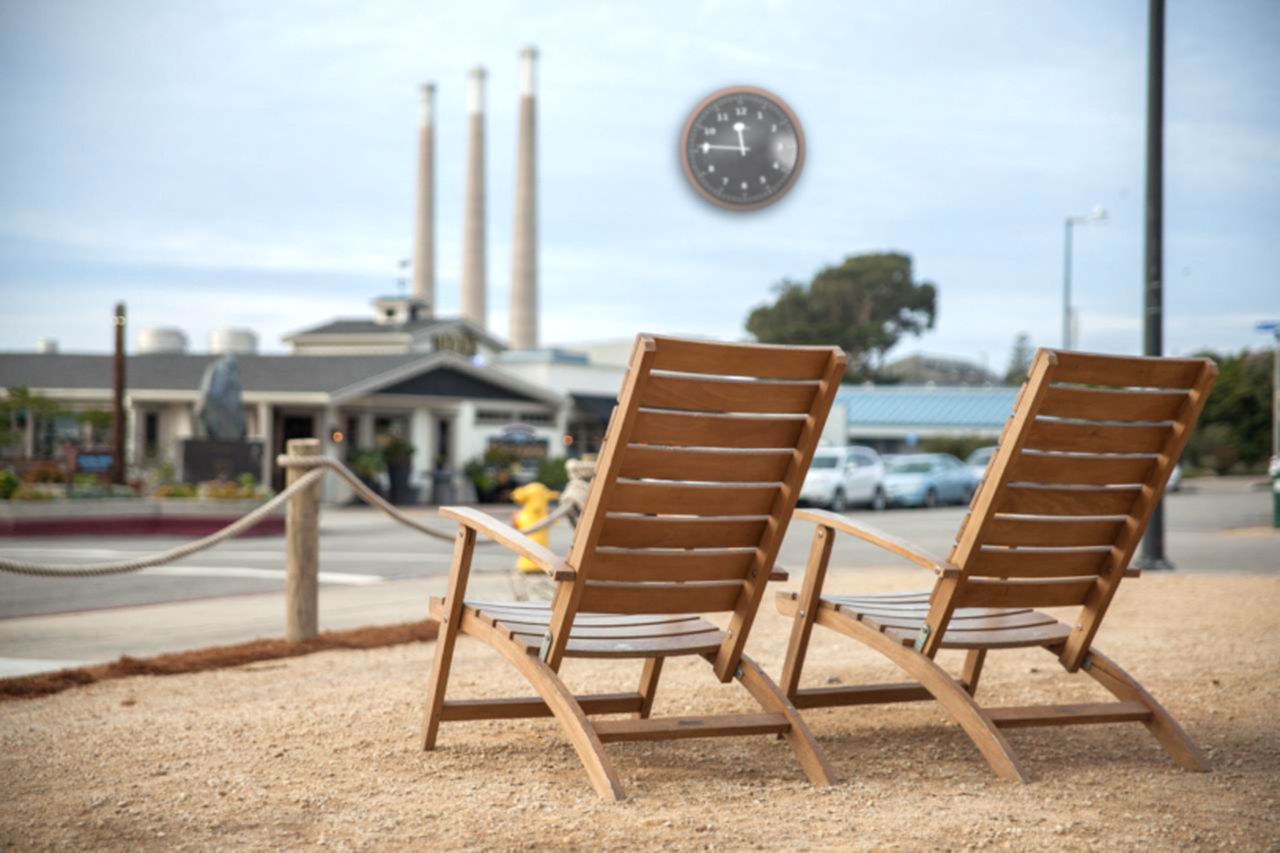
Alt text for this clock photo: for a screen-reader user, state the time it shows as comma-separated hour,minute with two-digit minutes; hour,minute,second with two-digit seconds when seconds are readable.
11,46
